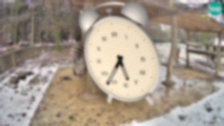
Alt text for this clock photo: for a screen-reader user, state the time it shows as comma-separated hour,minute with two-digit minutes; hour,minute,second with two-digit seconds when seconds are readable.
5,37
